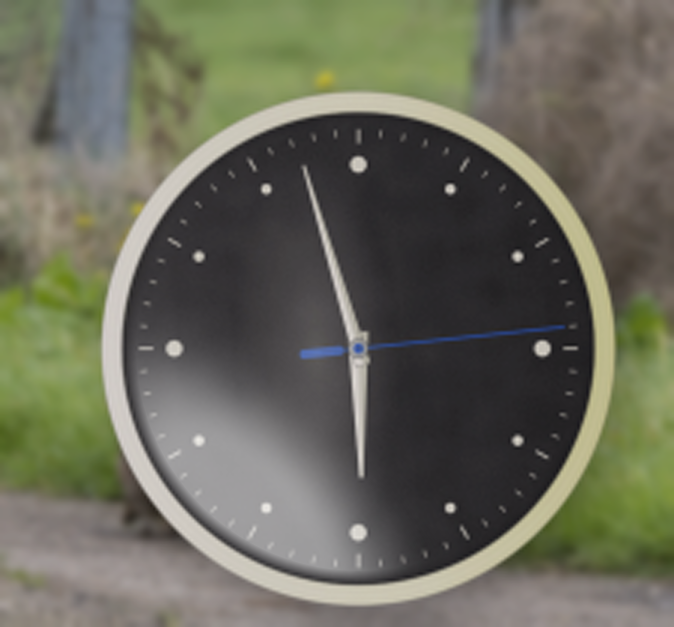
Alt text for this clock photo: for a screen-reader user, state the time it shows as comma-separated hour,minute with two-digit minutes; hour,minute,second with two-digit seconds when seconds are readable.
5,57,14
